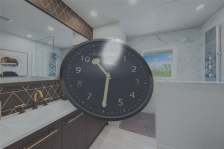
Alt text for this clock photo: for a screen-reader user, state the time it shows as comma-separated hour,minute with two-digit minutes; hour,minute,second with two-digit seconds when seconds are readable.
10,30
